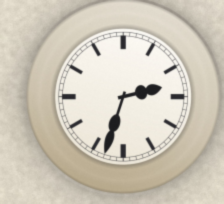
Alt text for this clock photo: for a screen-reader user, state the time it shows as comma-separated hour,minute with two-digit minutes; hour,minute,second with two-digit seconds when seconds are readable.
2,33
